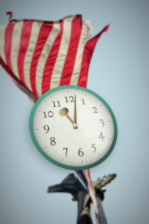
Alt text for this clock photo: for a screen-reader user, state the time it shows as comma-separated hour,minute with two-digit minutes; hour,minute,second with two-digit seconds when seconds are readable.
11,02
